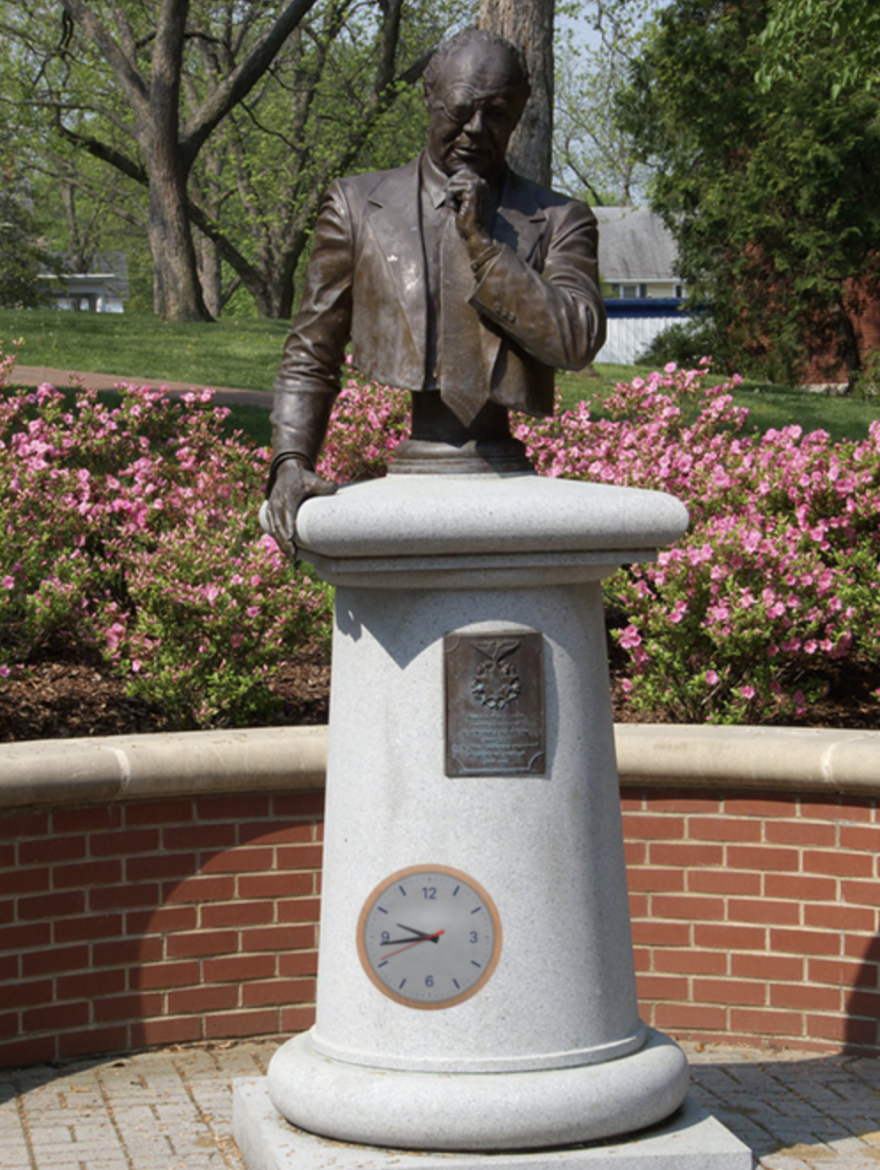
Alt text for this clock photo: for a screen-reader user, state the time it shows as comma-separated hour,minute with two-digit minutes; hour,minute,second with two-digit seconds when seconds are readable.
9,43,41
